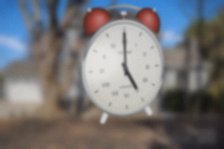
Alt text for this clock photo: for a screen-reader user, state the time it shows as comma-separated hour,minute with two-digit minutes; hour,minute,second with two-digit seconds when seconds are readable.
5,00
